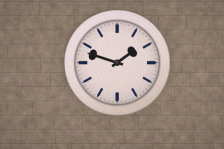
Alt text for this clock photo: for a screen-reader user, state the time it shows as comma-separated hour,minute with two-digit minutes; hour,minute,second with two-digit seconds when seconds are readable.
1,48
